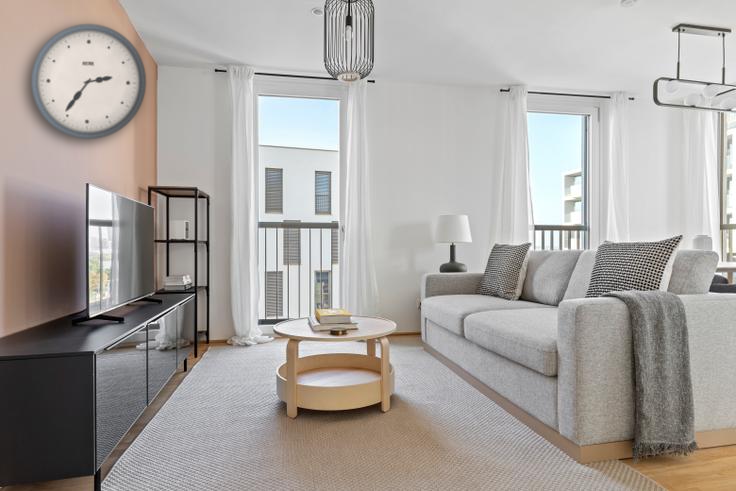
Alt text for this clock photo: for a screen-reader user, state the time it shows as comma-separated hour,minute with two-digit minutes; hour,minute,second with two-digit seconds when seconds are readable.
2,36
